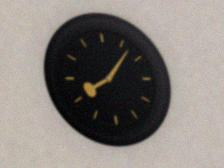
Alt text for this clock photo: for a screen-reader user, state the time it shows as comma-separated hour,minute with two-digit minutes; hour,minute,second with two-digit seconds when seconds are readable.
8,07
